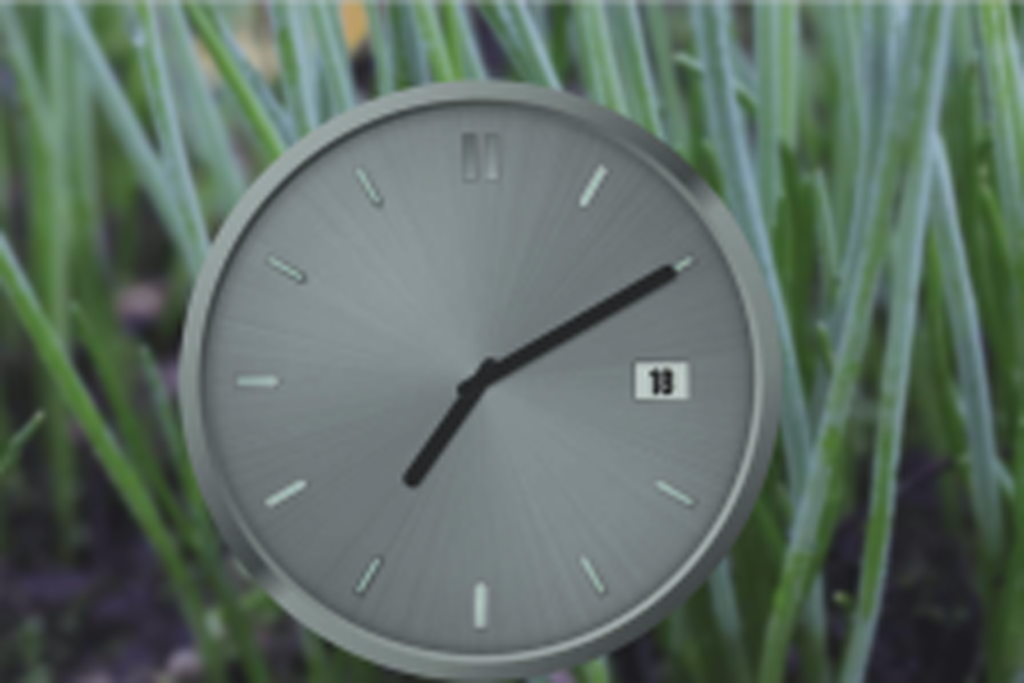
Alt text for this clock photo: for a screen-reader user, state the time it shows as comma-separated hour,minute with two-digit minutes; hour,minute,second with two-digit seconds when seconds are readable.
7,10
